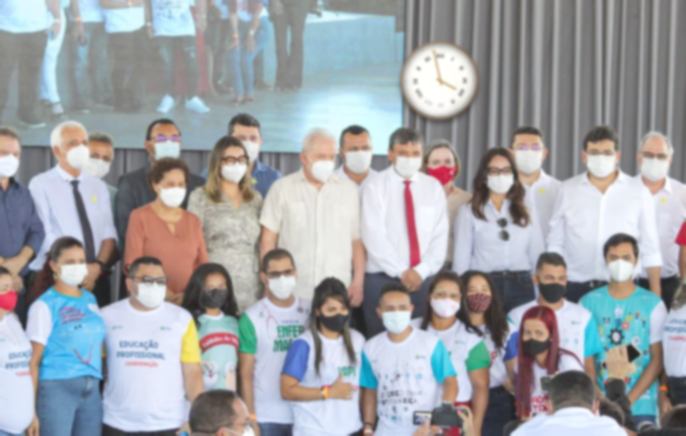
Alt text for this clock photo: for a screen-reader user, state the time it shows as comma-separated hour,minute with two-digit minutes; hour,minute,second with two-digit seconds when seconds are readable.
3,58
